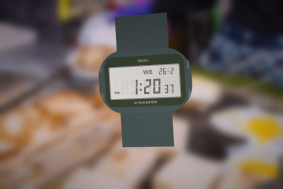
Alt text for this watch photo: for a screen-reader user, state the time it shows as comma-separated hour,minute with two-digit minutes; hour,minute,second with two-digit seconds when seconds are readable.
1,20,37
